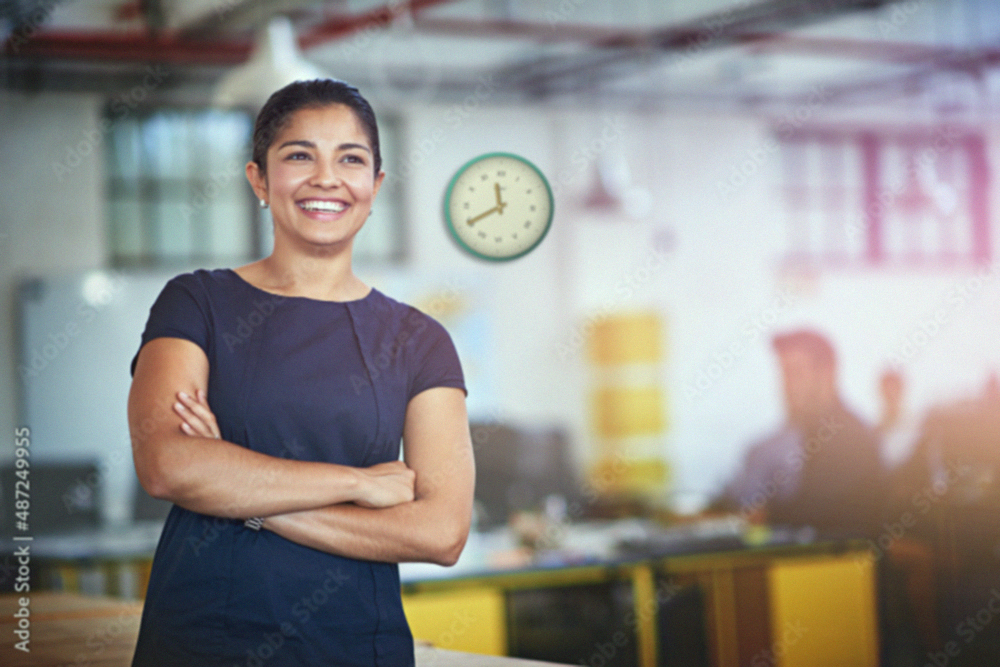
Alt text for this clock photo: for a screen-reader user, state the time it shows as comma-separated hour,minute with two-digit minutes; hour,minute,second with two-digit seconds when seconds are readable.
11,40
